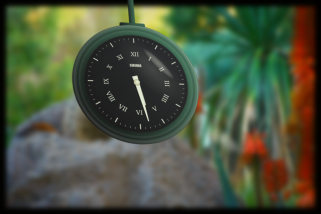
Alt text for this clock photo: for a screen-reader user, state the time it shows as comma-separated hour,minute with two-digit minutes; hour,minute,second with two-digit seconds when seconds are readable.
5,28
